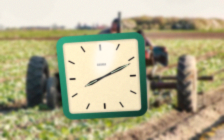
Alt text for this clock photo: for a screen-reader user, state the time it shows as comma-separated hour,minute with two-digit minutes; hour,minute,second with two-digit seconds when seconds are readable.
8,11
